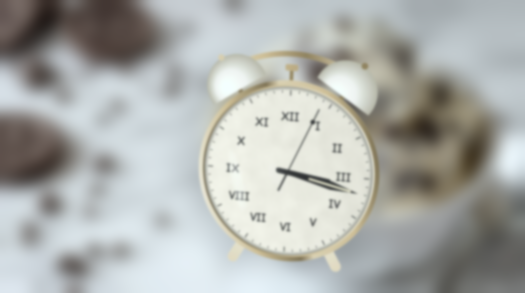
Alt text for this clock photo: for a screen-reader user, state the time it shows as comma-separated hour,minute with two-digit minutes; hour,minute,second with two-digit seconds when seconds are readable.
3,17,04
